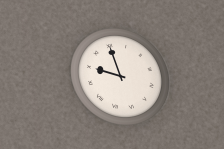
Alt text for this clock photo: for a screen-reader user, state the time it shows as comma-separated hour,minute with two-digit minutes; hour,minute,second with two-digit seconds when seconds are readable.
10,00
